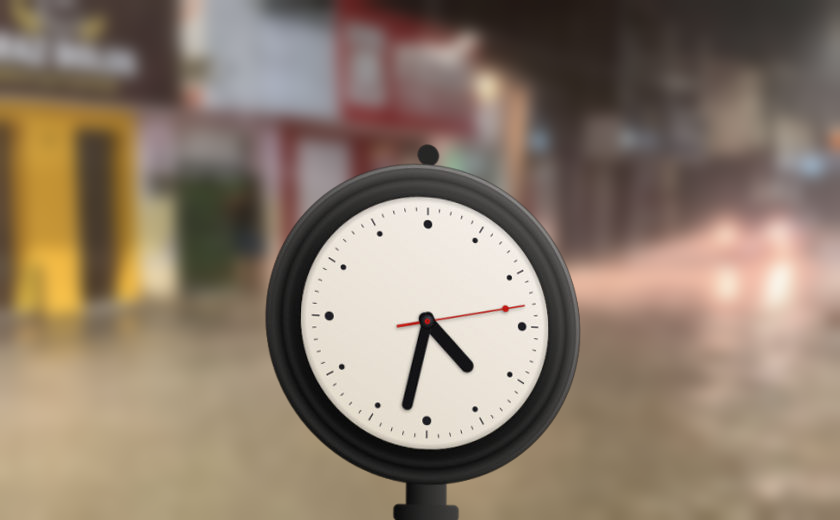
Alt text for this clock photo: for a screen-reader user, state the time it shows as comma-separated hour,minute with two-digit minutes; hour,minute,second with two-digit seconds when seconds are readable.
4,32,13
